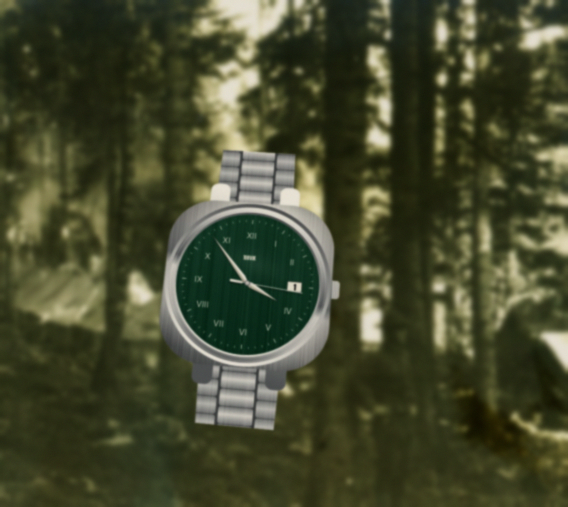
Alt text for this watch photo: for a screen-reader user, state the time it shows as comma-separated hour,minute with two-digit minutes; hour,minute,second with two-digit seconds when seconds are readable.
3,53,16
